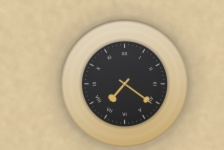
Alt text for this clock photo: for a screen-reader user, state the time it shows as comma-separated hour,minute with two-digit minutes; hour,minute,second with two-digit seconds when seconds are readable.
7,21
